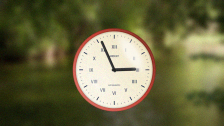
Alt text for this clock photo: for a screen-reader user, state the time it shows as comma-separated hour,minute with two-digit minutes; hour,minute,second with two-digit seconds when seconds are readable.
2,56
